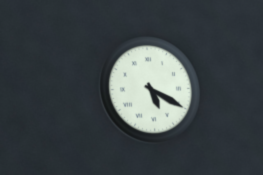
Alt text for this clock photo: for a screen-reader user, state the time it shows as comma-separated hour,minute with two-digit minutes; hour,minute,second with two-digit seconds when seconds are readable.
5,20
